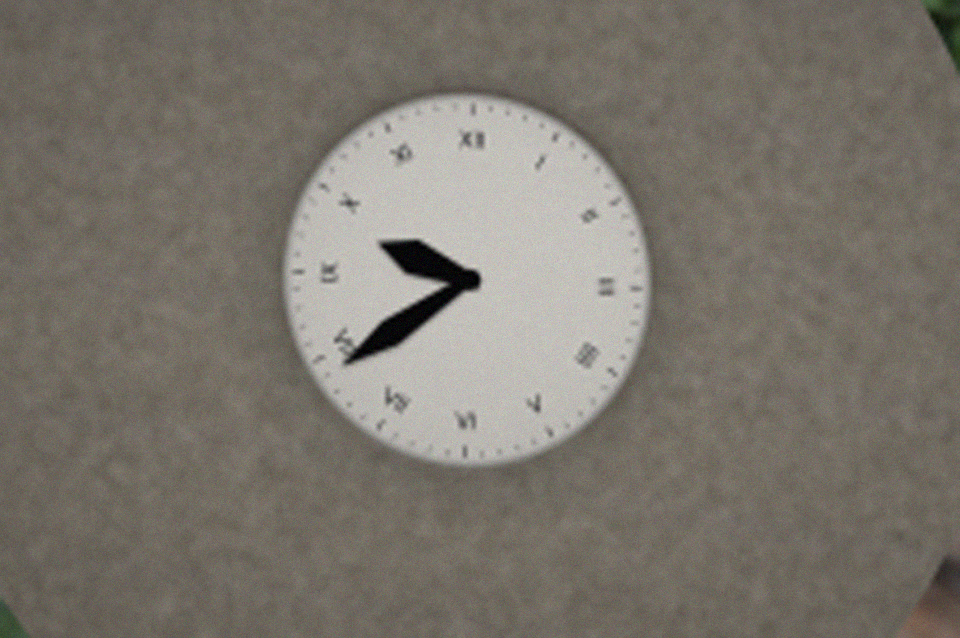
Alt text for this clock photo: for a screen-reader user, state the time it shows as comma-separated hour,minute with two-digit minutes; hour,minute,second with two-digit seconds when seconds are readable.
9,39
